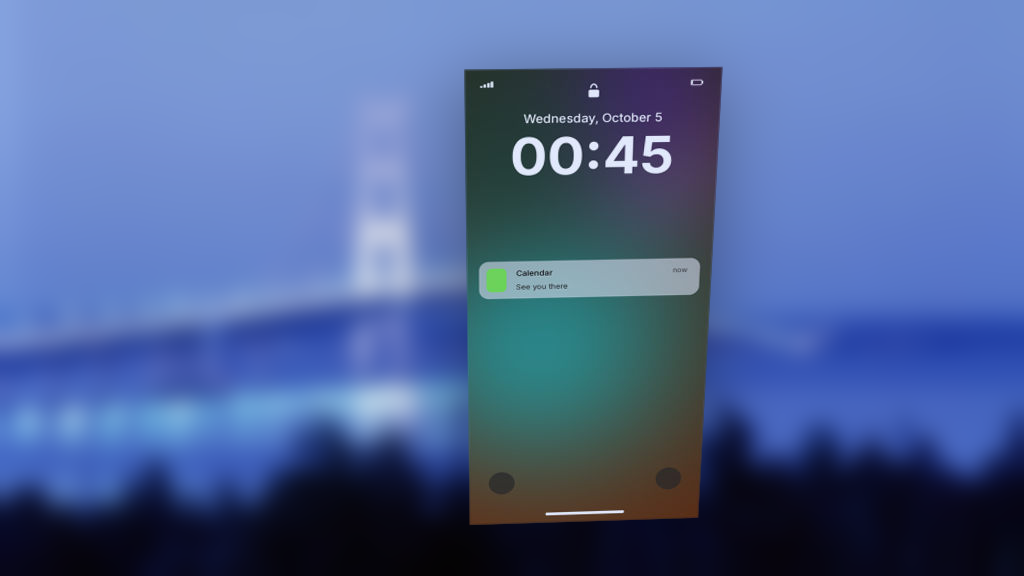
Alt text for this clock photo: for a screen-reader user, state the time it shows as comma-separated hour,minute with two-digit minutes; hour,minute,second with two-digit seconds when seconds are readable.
0,45
